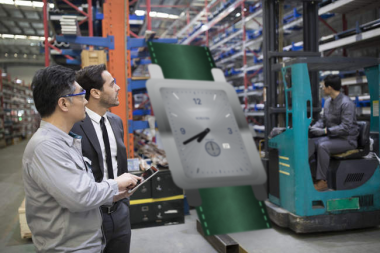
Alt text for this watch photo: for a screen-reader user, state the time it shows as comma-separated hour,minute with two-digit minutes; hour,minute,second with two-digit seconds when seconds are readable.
7,41
